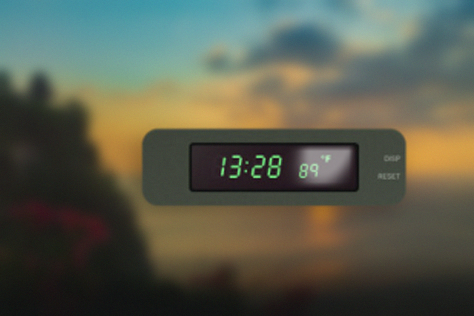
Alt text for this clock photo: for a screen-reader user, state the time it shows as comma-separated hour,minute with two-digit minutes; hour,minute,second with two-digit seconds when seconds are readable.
13,28
